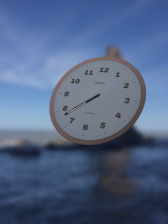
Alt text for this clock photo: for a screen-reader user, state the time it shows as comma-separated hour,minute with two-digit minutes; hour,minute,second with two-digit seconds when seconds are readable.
7,38
